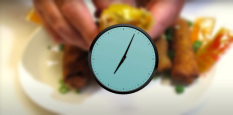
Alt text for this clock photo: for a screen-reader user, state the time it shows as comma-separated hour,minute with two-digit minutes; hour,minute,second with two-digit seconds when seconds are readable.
7,04
